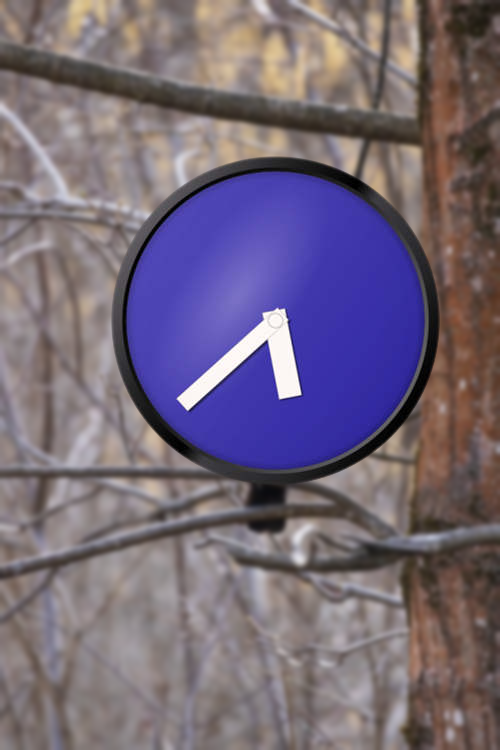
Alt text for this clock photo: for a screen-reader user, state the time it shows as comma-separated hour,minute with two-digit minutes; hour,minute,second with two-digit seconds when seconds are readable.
5,38
